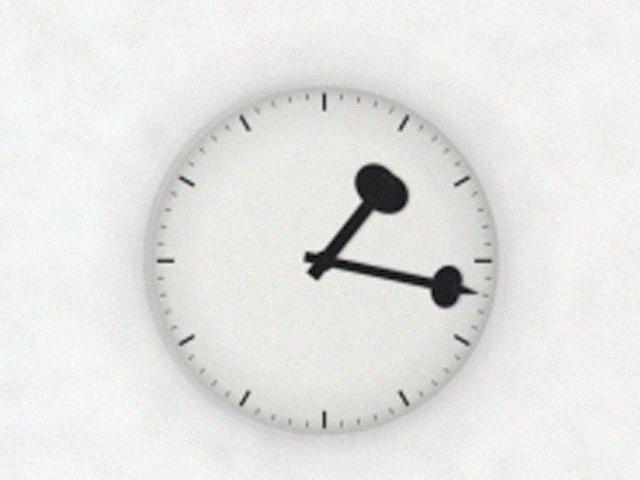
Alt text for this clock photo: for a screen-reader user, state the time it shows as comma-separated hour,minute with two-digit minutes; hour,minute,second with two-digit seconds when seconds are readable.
1,17
